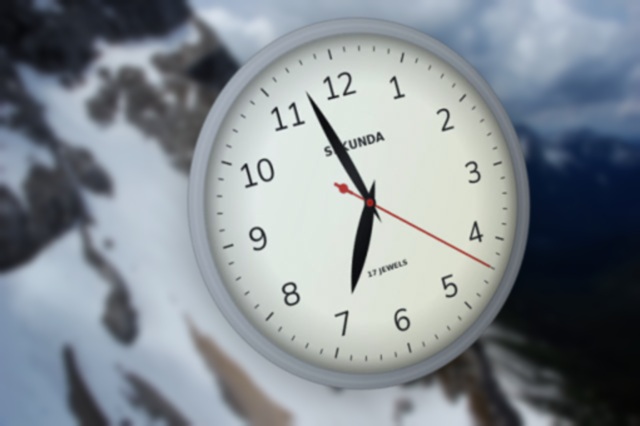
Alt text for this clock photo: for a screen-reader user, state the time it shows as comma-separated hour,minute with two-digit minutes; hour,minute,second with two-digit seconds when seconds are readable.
6,57,22
